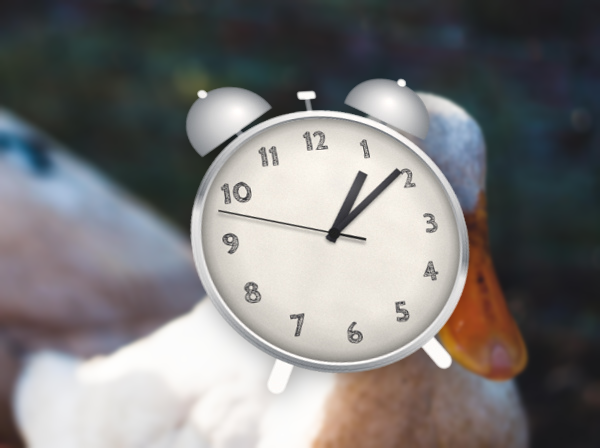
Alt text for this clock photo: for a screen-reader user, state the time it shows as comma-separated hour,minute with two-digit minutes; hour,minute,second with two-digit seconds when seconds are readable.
1,08,48
